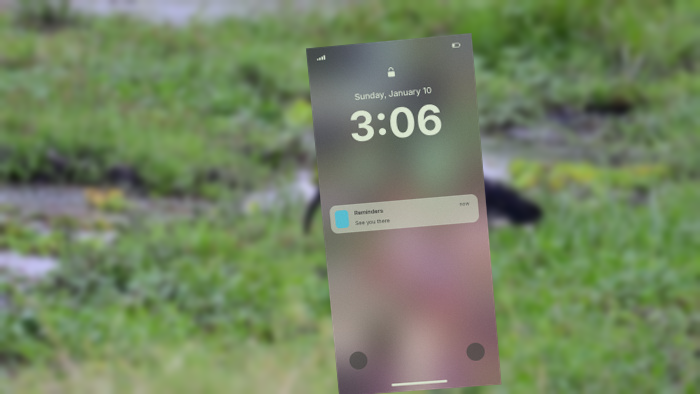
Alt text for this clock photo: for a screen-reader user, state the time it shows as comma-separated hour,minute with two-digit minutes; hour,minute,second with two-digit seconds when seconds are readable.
3,06
